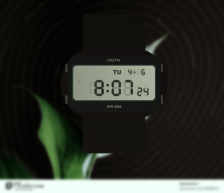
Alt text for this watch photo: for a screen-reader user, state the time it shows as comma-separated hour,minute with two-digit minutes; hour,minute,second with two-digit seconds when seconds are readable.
8,07,24
